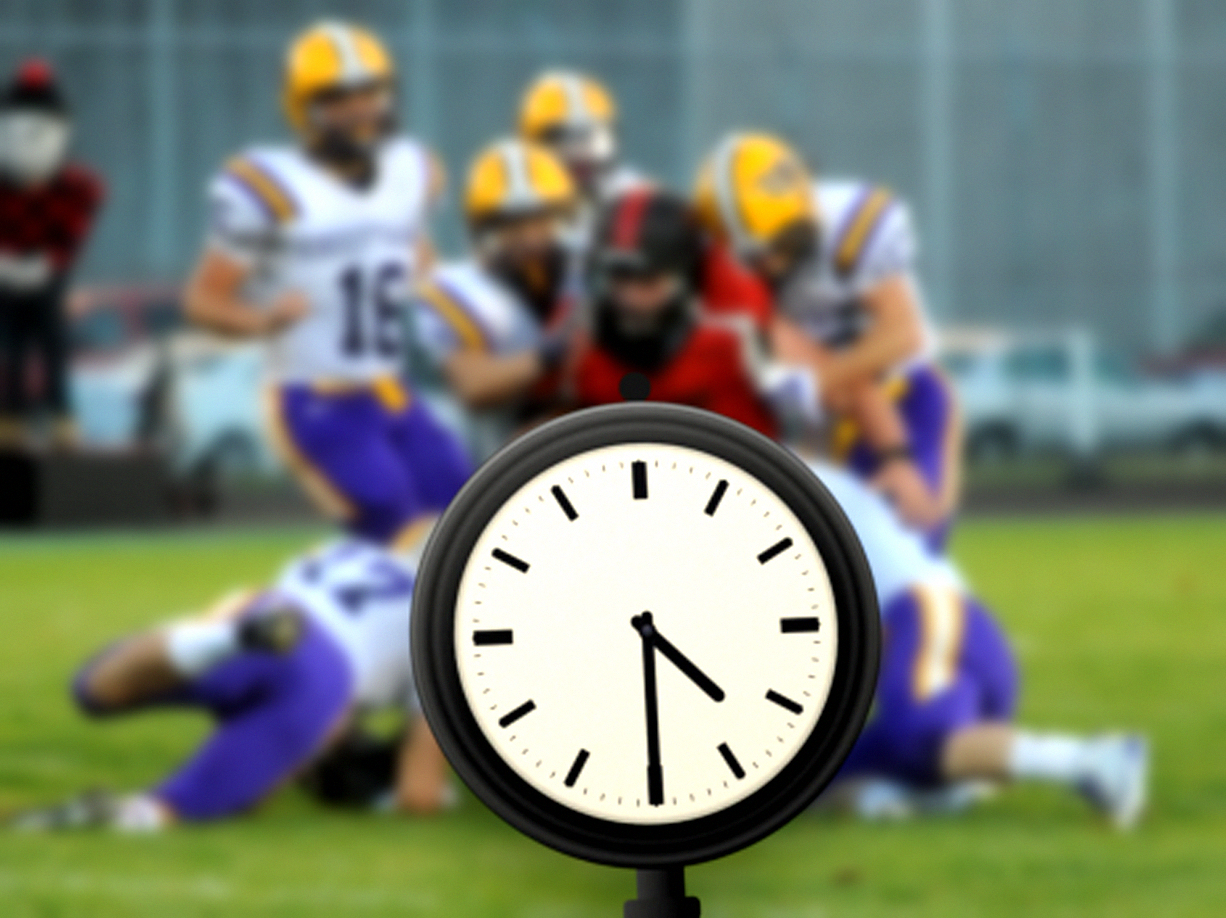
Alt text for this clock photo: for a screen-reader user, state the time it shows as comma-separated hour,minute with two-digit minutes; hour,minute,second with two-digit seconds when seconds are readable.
4,30
